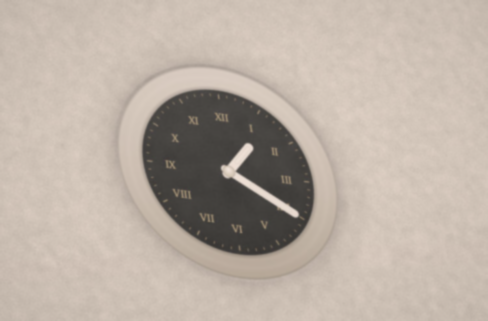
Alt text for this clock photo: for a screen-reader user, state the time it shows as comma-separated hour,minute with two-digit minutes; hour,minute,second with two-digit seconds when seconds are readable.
1,20
